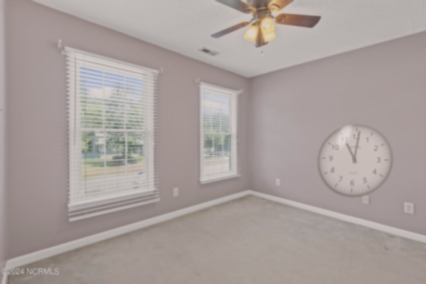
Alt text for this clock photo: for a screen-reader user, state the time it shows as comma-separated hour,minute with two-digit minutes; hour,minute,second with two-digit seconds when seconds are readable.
11,01
